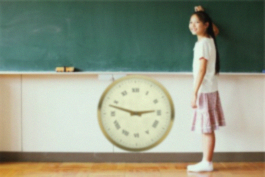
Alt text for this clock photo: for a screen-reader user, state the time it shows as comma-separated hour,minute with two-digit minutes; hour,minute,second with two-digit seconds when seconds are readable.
2,48
